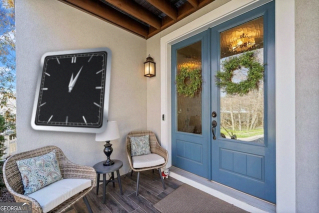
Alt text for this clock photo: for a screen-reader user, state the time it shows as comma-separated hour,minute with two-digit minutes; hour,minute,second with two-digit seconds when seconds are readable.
12,04
